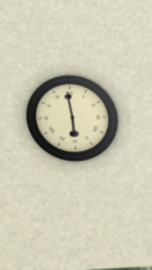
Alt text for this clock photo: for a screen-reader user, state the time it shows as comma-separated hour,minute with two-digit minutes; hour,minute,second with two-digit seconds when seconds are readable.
5,59
